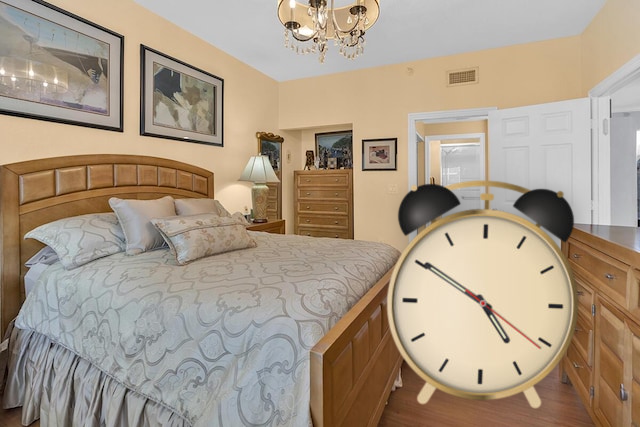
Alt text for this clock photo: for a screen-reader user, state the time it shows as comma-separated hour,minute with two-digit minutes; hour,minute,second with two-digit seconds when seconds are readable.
4,50,21
